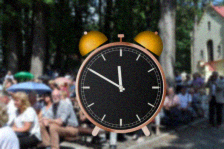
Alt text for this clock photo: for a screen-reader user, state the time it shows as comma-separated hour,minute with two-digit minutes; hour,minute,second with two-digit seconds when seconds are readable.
11,50
